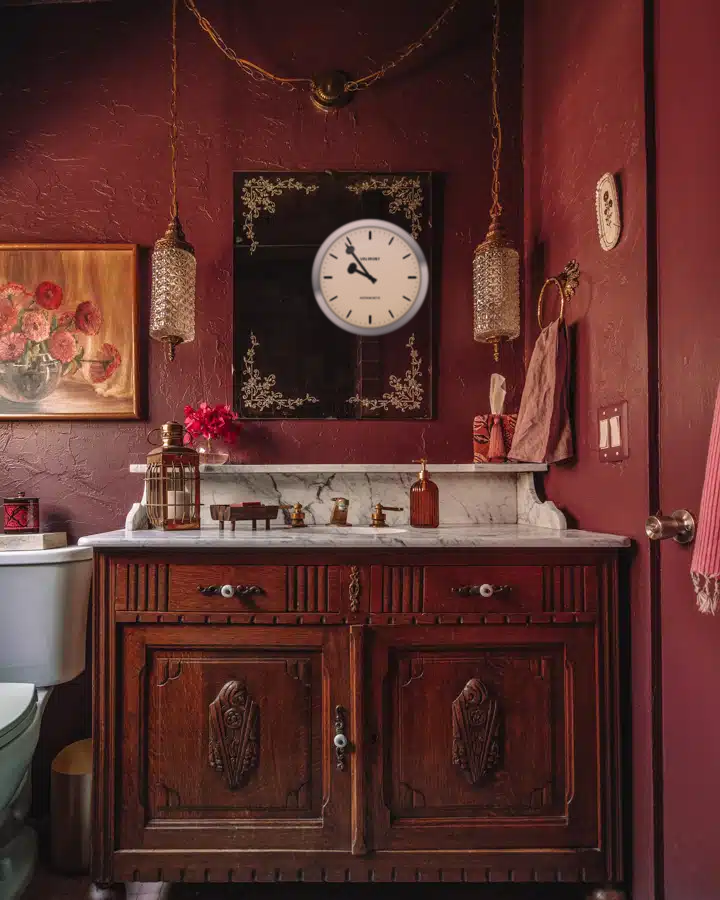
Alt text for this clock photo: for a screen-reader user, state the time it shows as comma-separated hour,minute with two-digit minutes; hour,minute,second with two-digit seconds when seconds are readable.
9,54
